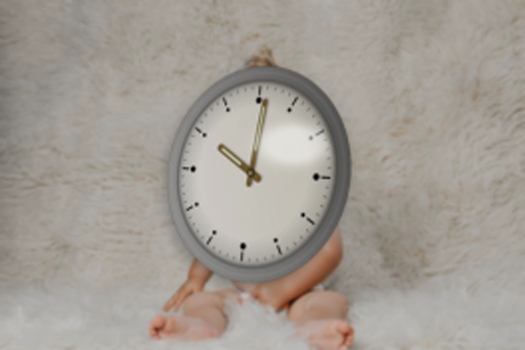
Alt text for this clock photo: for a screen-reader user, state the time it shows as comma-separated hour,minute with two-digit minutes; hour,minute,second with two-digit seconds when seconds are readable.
10,01
